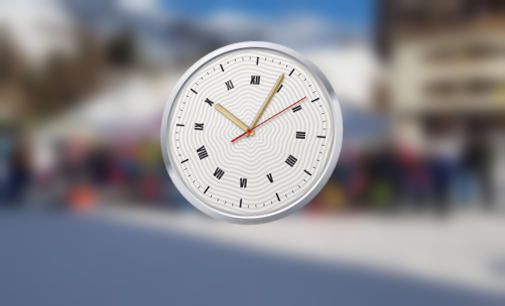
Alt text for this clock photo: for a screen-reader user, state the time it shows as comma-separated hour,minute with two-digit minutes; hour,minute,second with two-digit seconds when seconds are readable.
10,04,09
